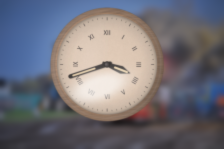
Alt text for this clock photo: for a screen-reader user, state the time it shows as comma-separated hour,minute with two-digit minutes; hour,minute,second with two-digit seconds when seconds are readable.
3,42
